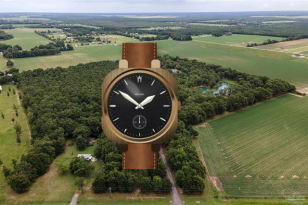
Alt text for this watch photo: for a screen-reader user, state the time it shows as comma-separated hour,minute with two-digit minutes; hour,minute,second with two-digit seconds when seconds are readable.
1,51
